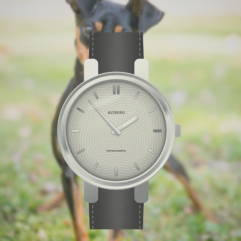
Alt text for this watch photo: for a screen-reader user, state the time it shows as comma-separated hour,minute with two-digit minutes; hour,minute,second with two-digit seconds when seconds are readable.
1,53
